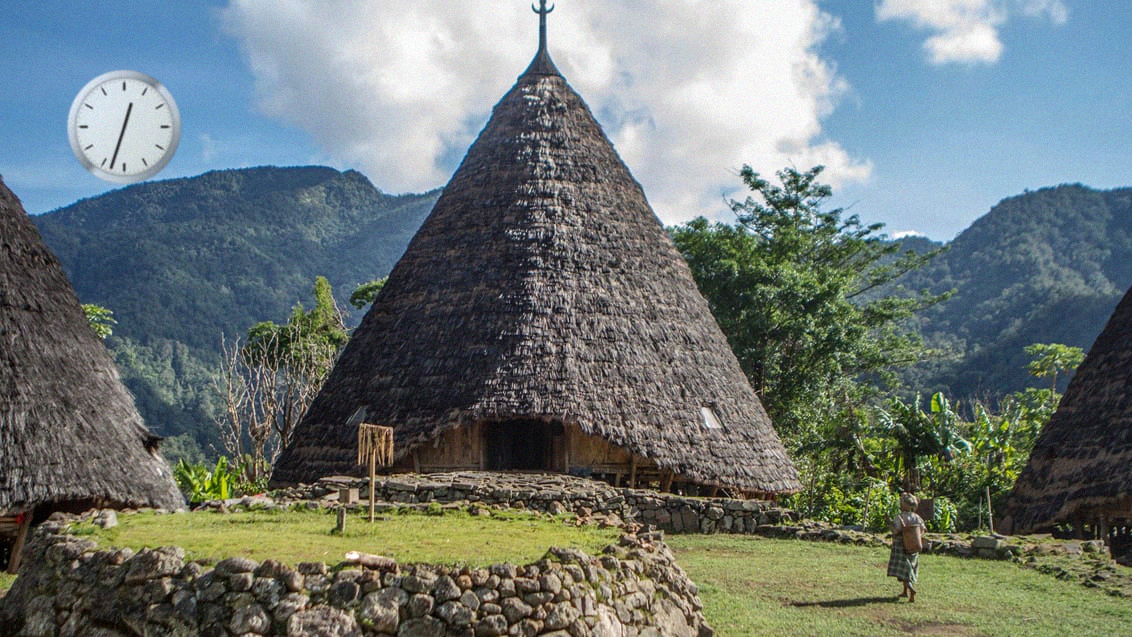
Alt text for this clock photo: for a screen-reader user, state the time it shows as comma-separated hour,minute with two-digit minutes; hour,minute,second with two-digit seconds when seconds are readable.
12,33
